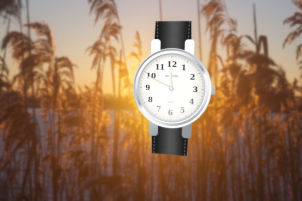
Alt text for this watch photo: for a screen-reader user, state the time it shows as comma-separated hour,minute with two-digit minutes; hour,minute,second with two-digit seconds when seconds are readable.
11,49
